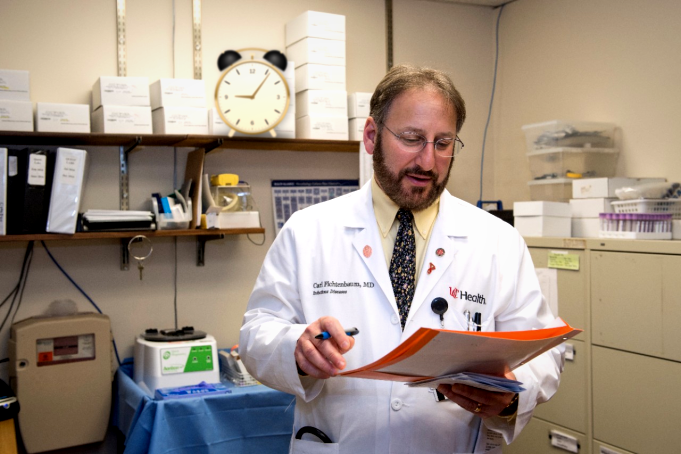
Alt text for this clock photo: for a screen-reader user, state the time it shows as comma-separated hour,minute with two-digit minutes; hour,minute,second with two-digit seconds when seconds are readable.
9,06
